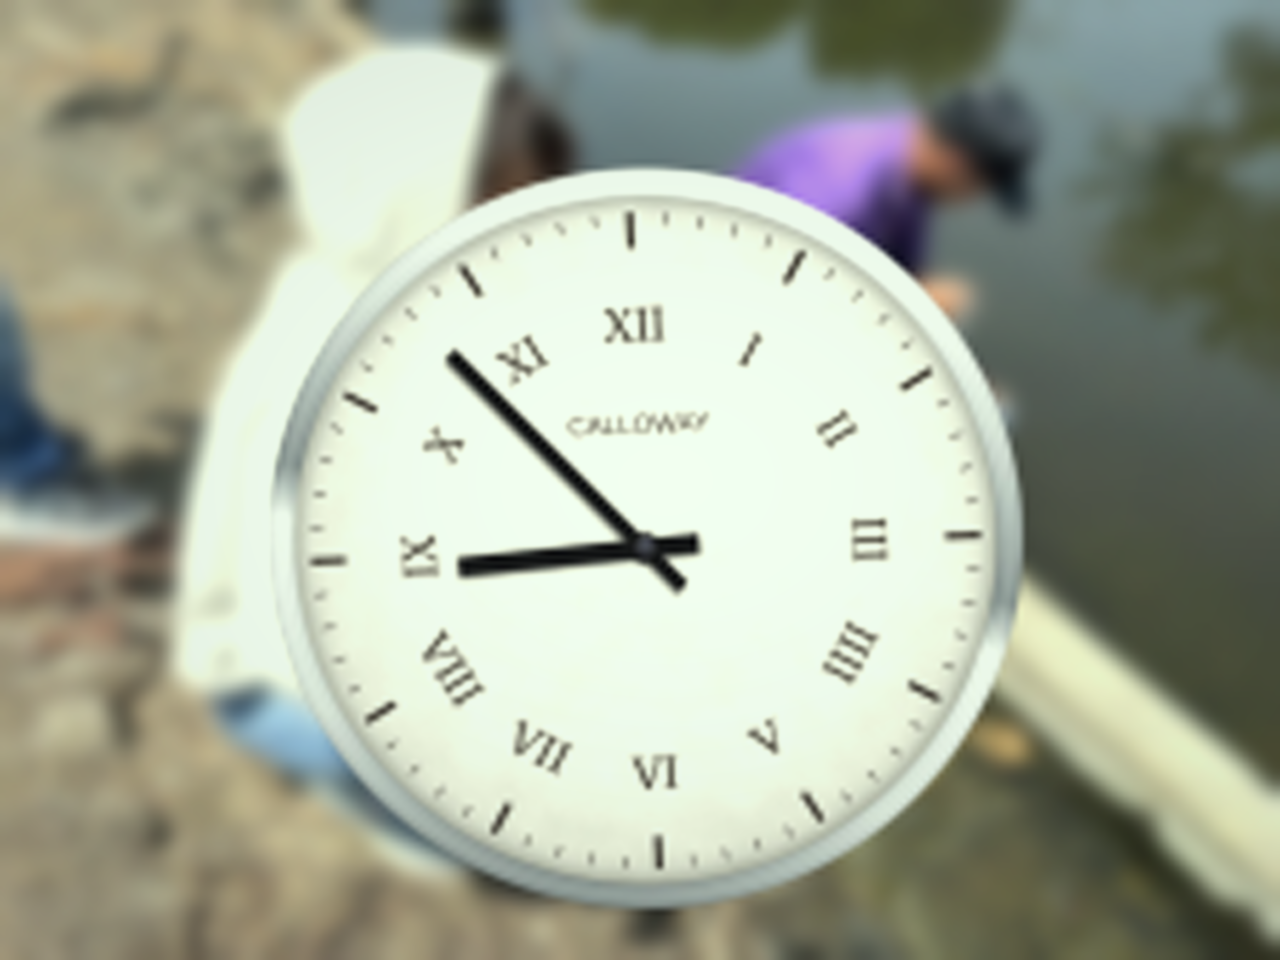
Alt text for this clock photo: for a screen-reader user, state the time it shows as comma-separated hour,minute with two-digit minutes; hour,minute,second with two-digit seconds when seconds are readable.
8,53
